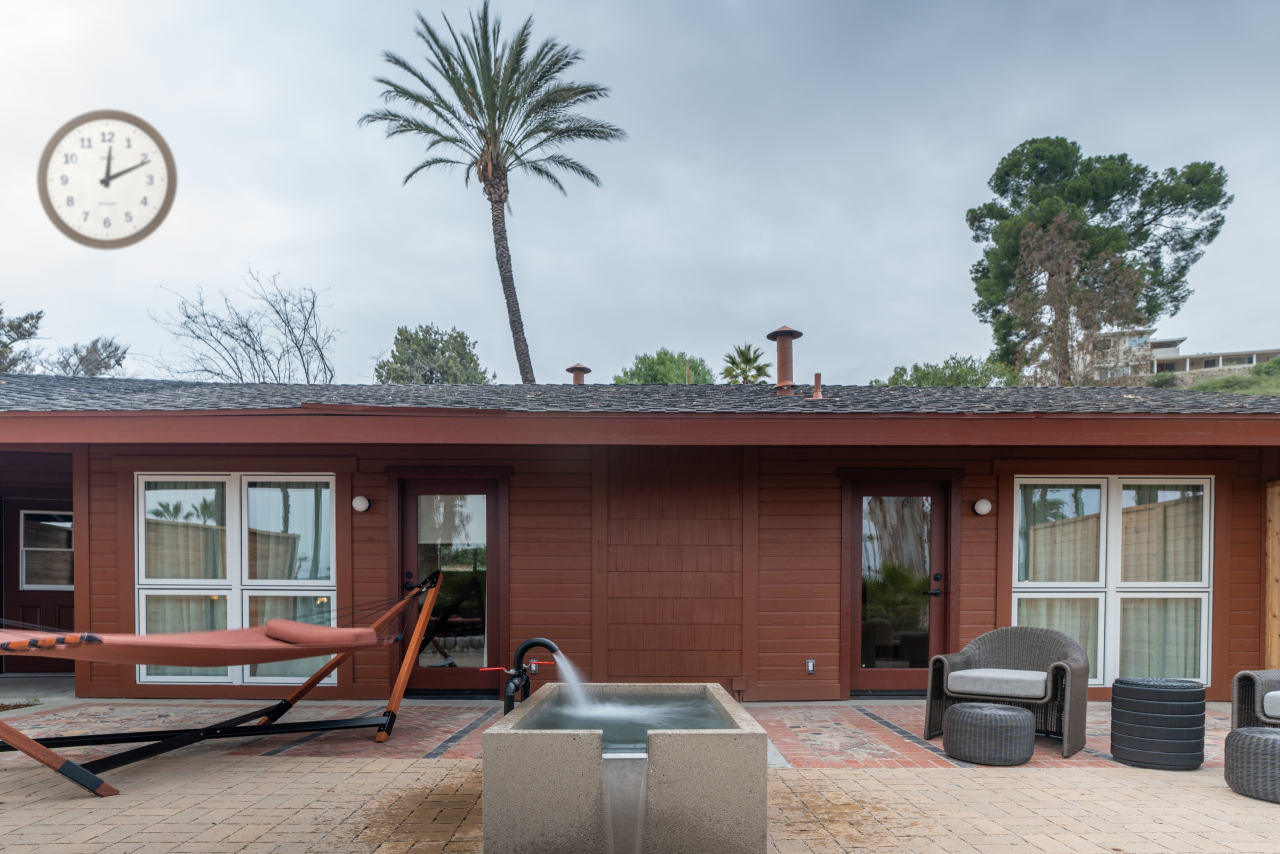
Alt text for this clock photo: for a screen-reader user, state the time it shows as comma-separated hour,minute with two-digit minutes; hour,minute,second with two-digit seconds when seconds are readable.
12,11
